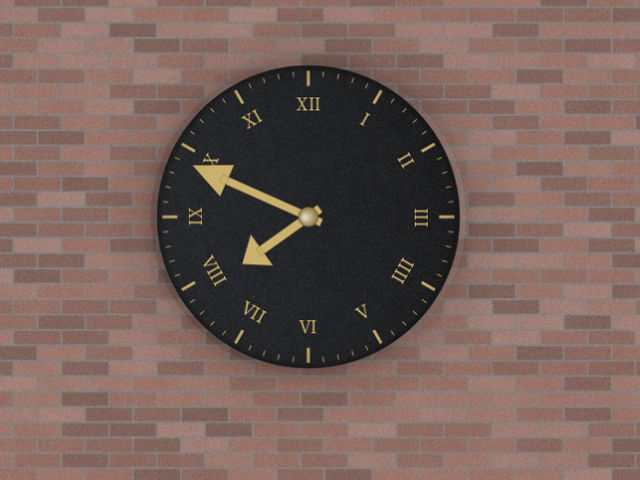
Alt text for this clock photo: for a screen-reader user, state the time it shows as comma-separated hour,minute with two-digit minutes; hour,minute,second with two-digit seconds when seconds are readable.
7,49
